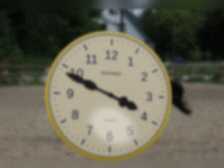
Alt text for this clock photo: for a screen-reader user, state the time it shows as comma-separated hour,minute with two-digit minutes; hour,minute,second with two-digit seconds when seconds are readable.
3,49
